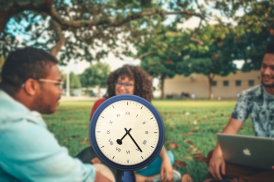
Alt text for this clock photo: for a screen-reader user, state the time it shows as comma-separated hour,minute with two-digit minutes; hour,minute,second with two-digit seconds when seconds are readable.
7,24
